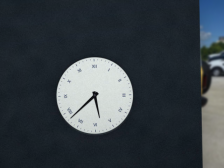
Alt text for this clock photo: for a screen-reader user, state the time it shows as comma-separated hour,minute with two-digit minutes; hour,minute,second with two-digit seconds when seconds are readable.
5,38
